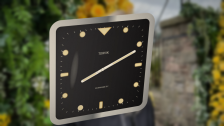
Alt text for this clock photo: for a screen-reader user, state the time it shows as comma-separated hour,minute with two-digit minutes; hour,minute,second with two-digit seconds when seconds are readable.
8,11
